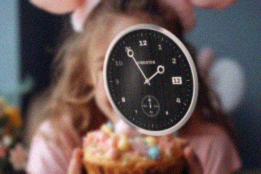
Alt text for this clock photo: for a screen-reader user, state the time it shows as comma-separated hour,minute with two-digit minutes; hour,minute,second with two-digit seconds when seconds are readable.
1,55
